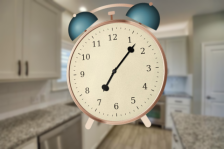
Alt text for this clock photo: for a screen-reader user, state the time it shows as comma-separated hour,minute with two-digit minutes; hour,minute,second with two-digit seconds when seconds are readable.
7,07
